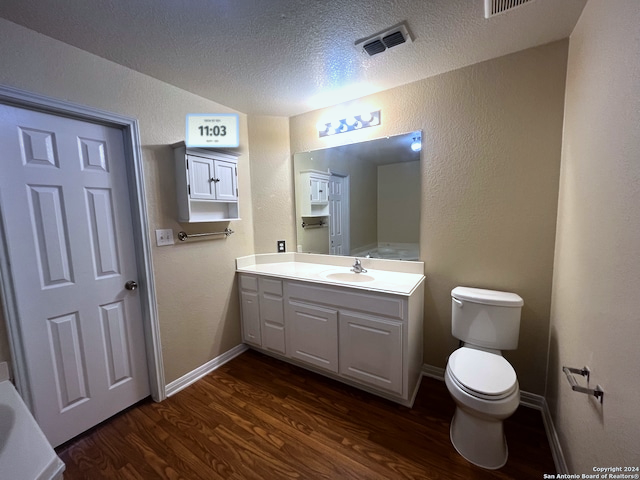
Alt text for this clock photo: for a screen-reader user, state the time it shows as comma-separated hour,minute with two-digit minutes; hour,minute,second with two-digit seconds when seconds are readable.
11,03
